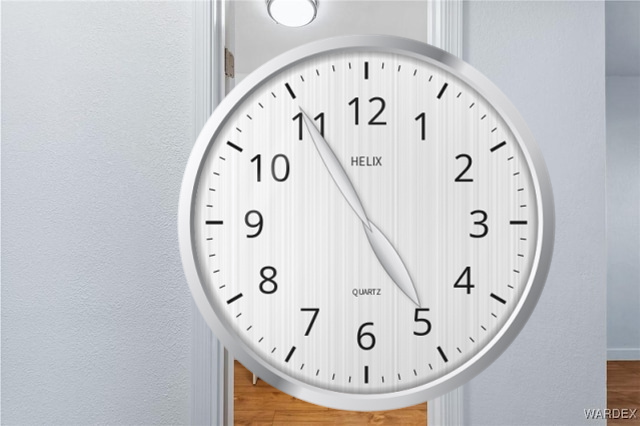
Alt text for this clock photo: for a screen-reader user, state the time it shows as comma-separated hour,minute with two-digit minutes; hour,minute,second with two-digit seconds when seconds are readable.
4,55
